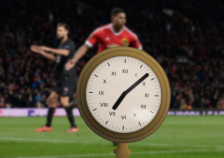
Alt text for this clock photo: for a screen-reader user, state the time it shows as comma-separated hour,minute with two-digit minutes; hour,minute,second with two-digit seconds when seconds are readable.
7,08
